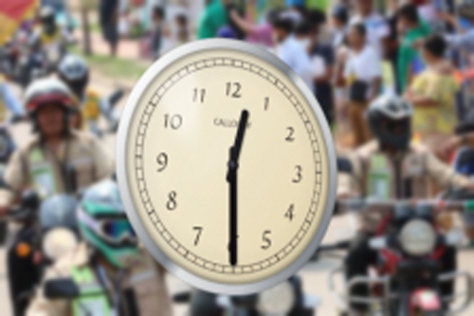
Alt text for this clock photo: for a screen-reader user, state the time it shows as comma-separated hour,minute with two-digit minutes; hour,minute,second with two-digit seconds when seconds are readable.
12,30
